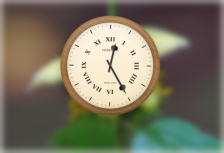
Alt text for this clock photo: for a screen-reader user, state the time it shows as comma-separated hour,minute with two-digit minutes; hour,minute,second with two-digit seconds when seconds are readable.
12,25
